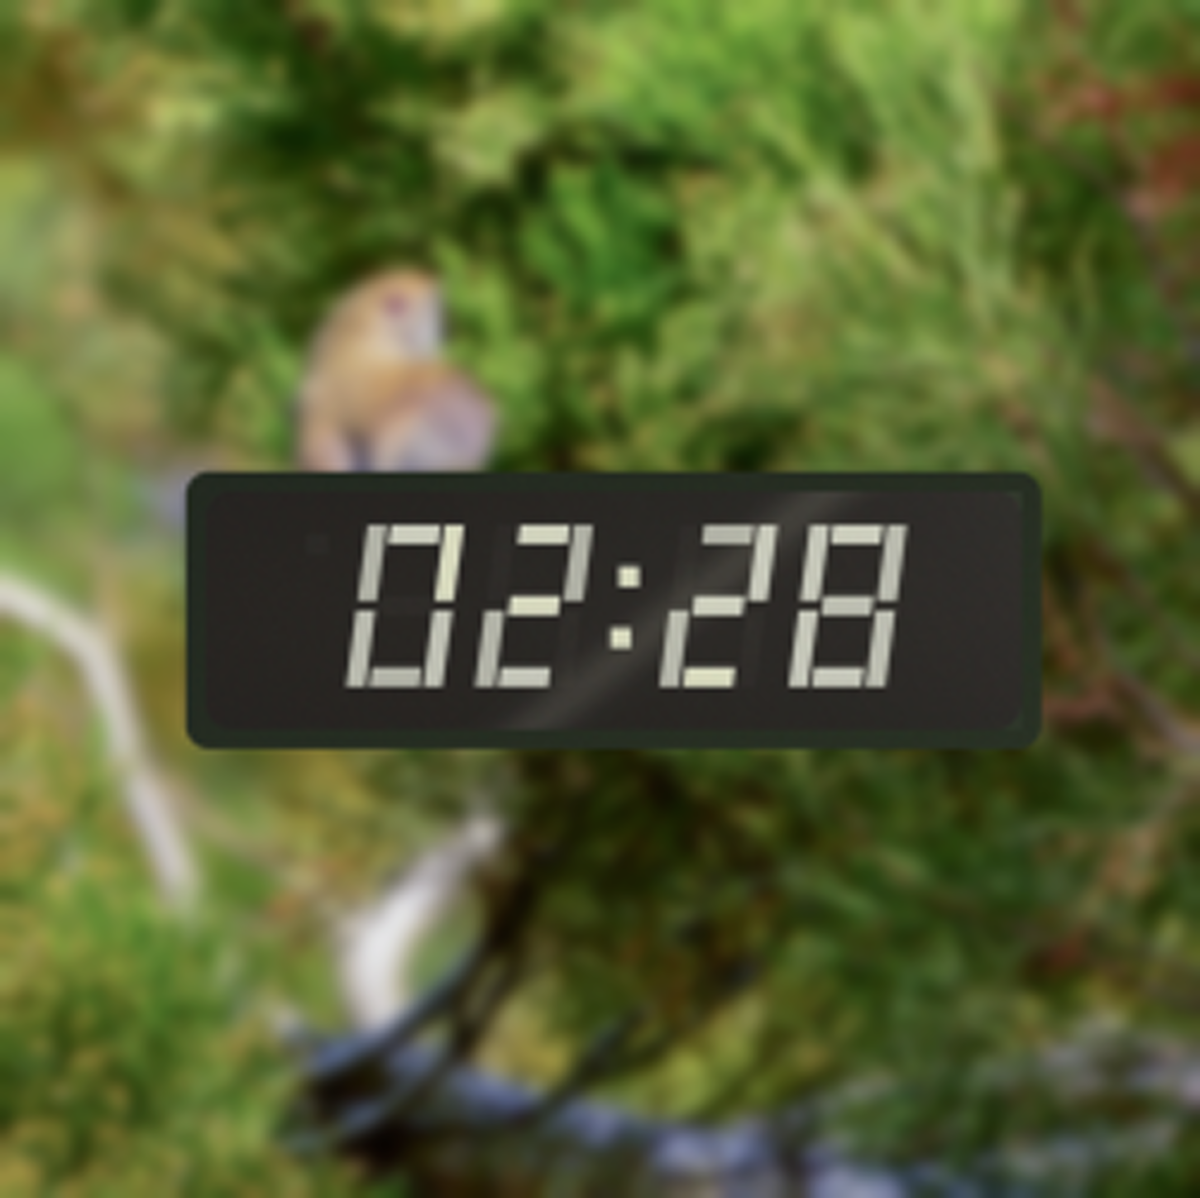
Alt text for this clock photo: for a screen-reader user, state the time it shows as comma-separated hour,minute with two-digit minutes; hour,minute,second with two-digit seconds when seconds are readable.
2,28
